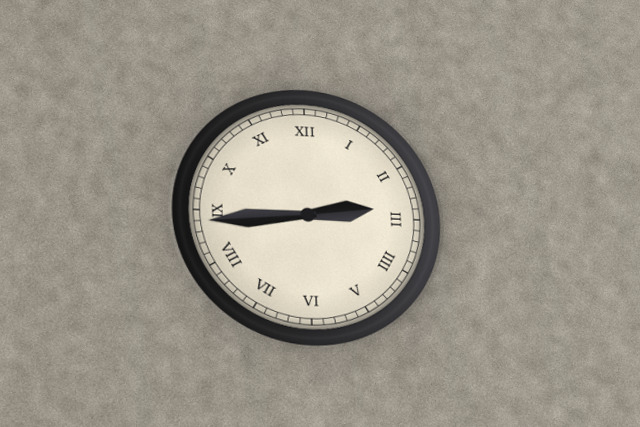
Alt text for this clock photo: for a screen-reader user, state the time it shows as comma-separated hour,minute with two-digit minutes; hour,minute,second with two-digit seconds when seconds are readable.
2,44
